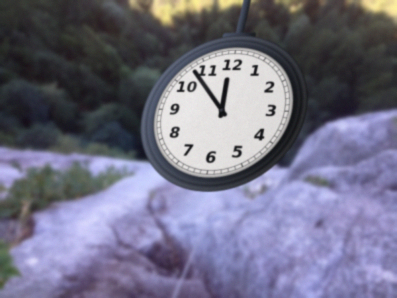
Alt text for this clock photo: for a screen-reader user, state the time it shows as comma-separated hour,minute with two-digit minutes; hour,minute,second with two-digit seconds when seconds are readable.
11,53
